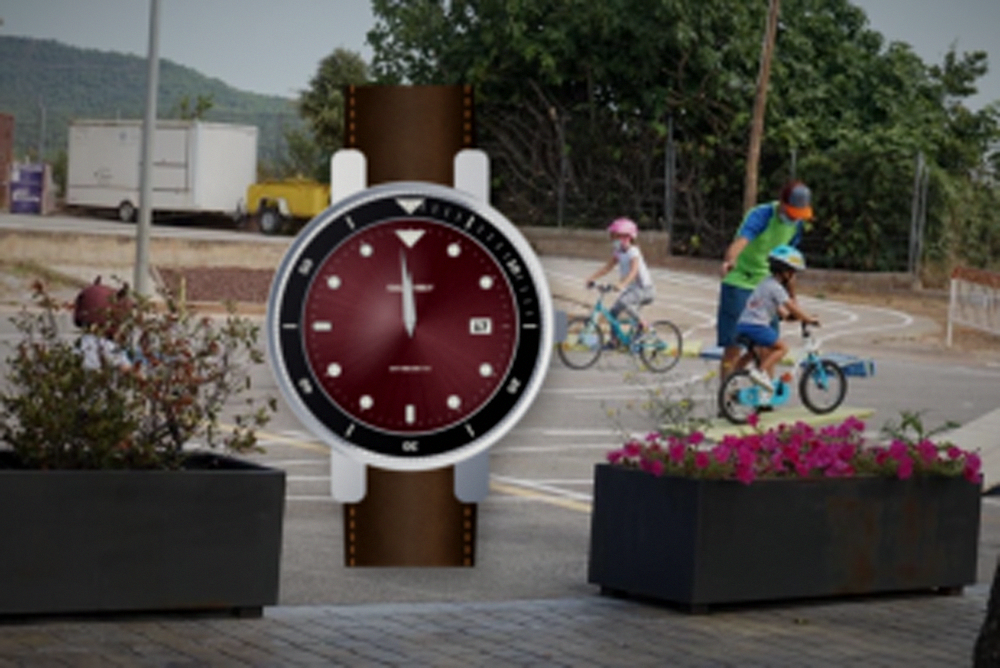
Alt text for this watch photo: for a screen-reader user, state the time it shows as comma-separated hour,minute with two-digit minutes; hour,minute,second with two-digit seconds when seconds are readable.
11,59
